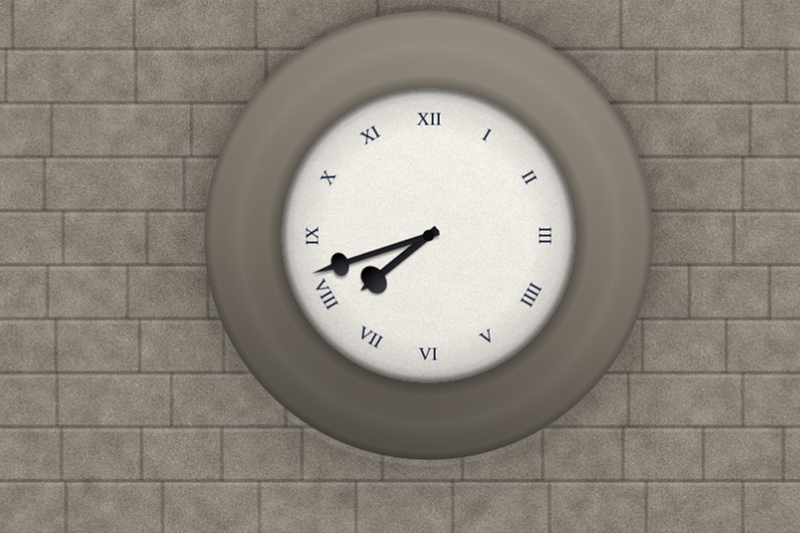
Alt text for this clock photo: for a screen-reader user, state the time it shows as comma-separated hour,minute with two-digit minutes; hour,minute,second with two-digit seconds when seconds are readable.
7,42
